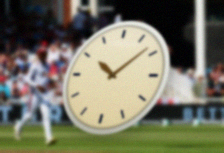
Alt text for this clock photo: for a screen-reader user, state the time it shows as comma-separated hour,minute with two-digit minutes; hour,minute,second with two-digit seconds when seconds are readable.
10,08
